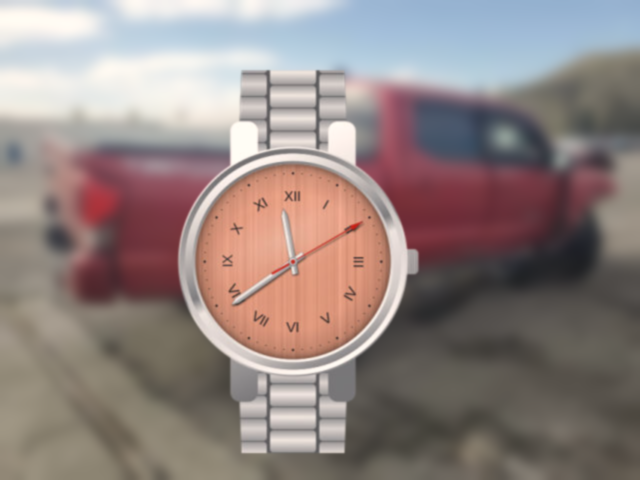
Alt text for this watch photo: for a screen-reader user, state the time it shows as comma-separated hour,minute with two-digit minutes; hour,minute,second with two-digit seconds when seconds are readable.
11,39,10
